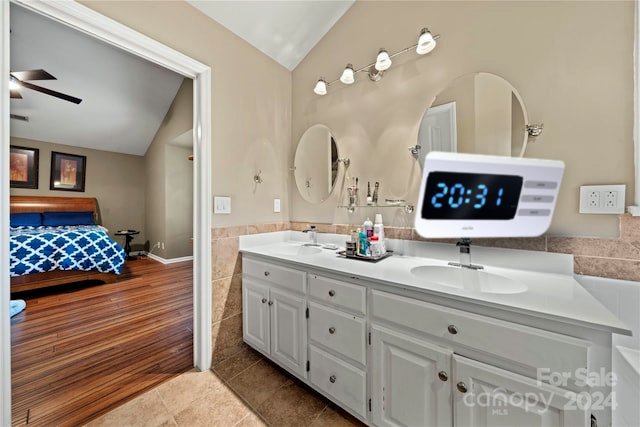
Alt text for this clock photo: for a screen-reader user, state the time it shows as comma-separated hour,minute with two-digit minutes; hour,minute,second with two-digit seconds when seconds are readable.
20,31
